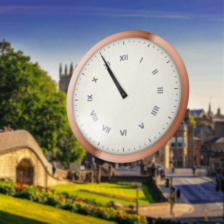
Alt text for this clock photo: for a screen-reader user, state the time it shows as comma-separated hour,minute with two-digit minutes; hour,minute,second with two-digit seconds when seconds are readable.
10,55
